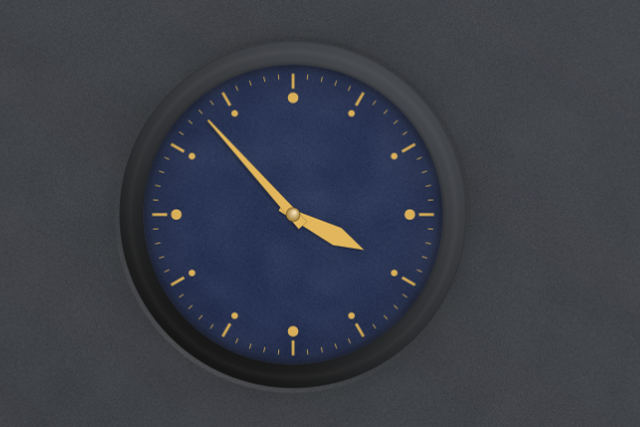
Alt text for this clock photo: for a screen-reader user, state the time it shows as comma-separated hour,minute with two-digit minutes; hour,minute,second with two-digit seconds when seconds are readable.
3,53
